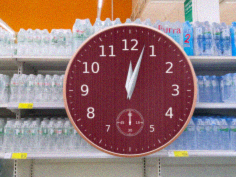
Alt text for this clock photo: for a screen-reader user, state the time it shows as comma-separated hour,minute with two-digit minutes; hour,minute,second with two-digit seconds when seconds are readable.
12,03
